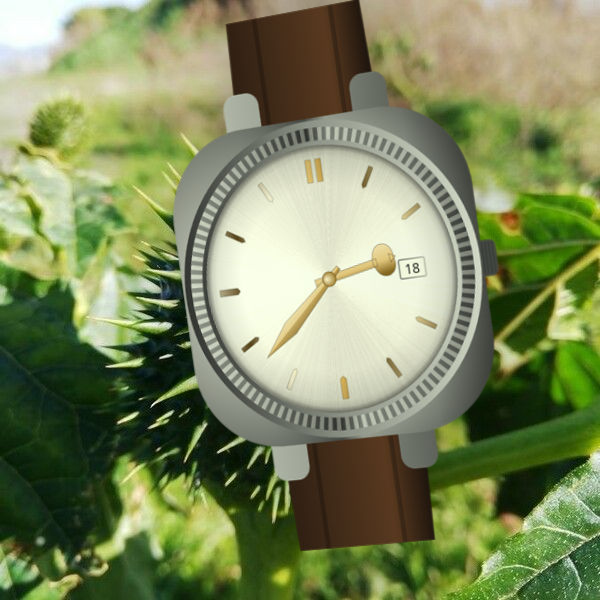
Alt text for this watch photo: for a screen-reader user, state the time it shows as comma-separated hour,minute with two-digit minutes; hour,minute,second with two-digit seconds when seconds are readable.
2,38
